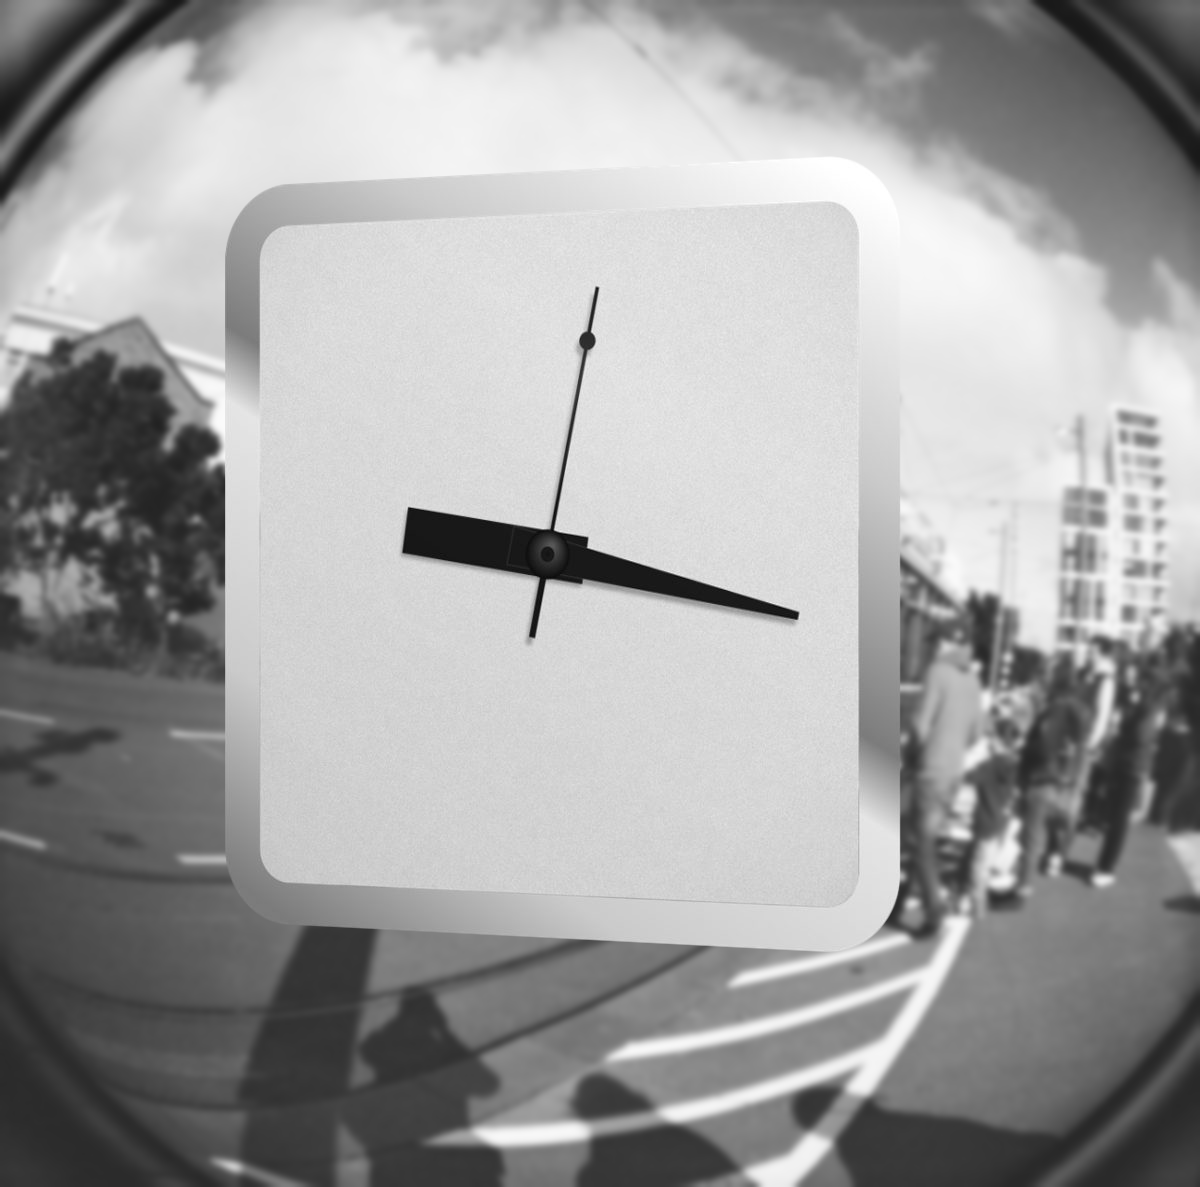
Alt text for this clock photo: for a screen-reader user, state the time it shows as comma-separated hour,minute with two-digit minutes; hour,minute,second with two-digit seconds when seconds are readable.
9,17,02
